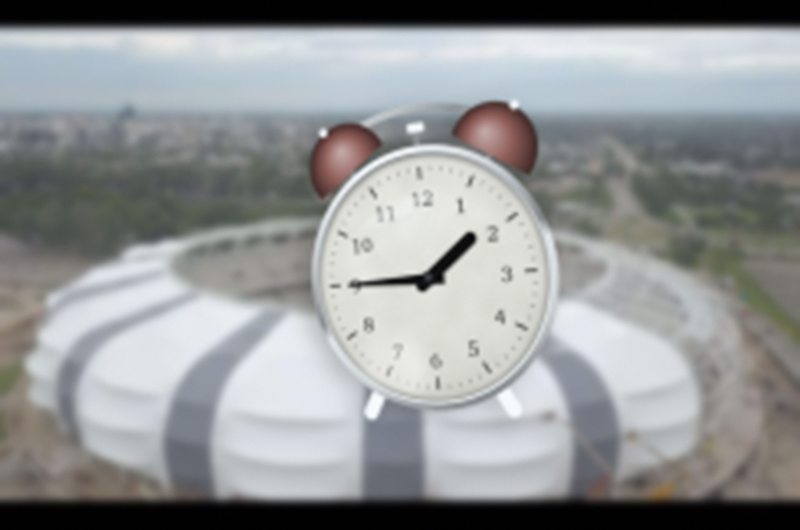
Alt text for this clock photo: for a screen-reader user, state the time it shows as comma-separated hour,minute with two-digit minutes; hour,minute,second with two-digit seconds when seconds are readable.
1,45
